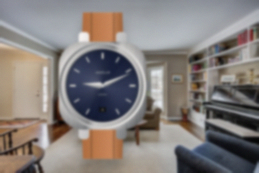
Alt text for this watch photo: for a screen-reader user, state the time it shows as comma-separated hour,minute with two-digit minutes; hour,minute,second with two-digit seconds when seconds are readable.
9,11
